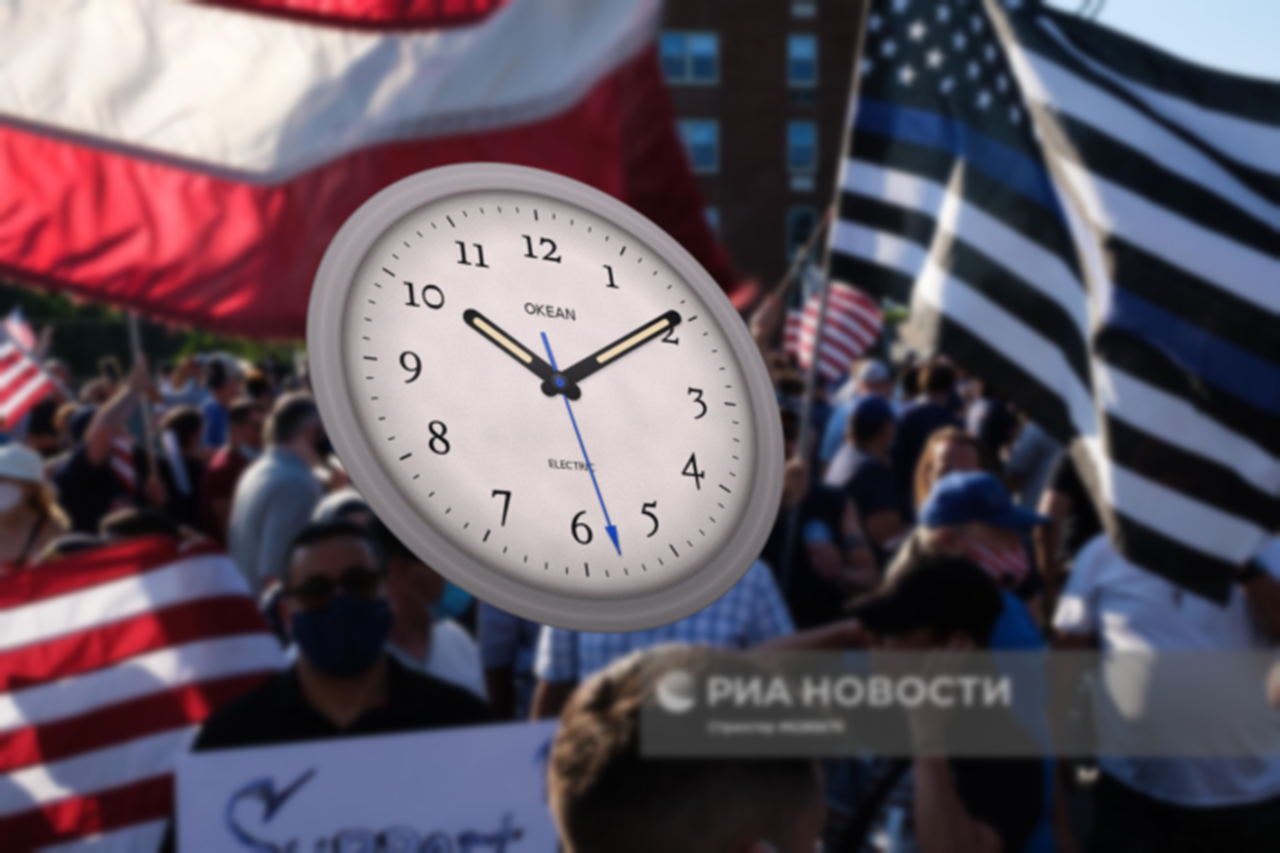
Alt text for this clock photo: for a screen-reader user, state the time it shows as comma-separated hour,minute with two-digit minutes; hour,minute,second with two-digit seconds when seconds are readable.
10,09,28
